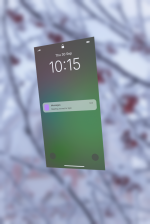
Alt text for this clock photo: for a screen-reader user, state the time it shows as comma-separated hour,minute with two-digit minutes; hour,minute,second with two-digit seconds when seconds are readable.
10,15
